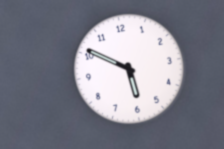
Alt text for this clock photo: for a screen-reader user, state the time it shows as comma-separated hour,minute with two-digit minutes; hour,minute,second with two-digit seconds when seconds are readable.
5,51
